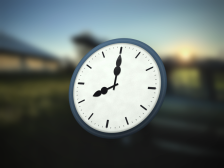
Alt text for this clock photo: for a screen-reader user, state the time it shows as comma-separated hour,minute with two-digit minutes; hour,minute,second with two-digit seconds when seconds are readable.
8,00
